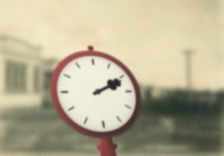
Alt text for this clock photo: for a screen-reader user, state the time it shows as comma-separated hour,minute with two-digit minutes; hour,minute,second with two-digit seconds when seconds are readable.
2,11
